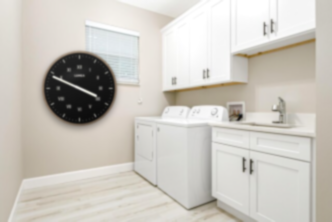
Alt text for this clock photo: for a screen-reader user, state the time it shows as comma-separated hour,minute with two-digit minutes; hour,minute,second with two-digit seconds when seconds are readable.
3,49
